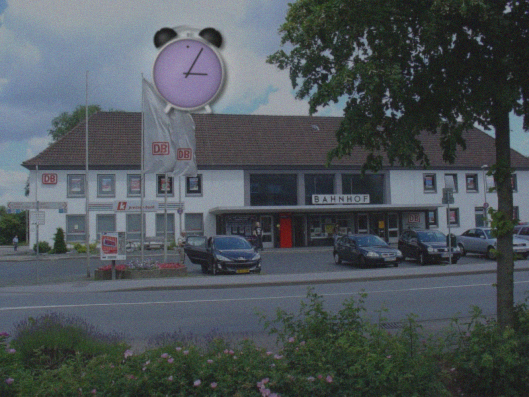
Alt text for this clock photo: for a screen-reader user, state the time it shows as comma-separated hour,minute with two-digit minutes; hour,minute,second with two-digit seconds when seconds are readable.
3,05
